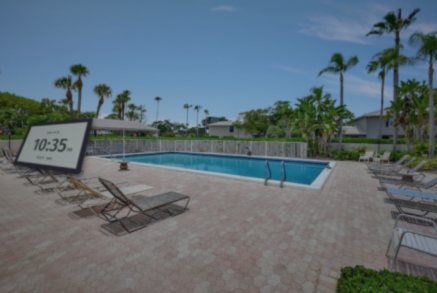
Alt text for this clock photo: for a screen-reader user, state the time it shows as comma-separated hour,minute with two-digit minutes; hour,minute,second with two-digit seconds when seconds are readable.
10,35
